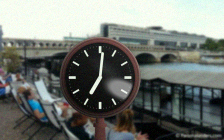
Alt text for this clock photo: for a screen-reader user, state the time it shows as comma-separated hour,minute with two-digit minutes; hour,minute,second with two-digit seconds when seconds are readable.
7,01
